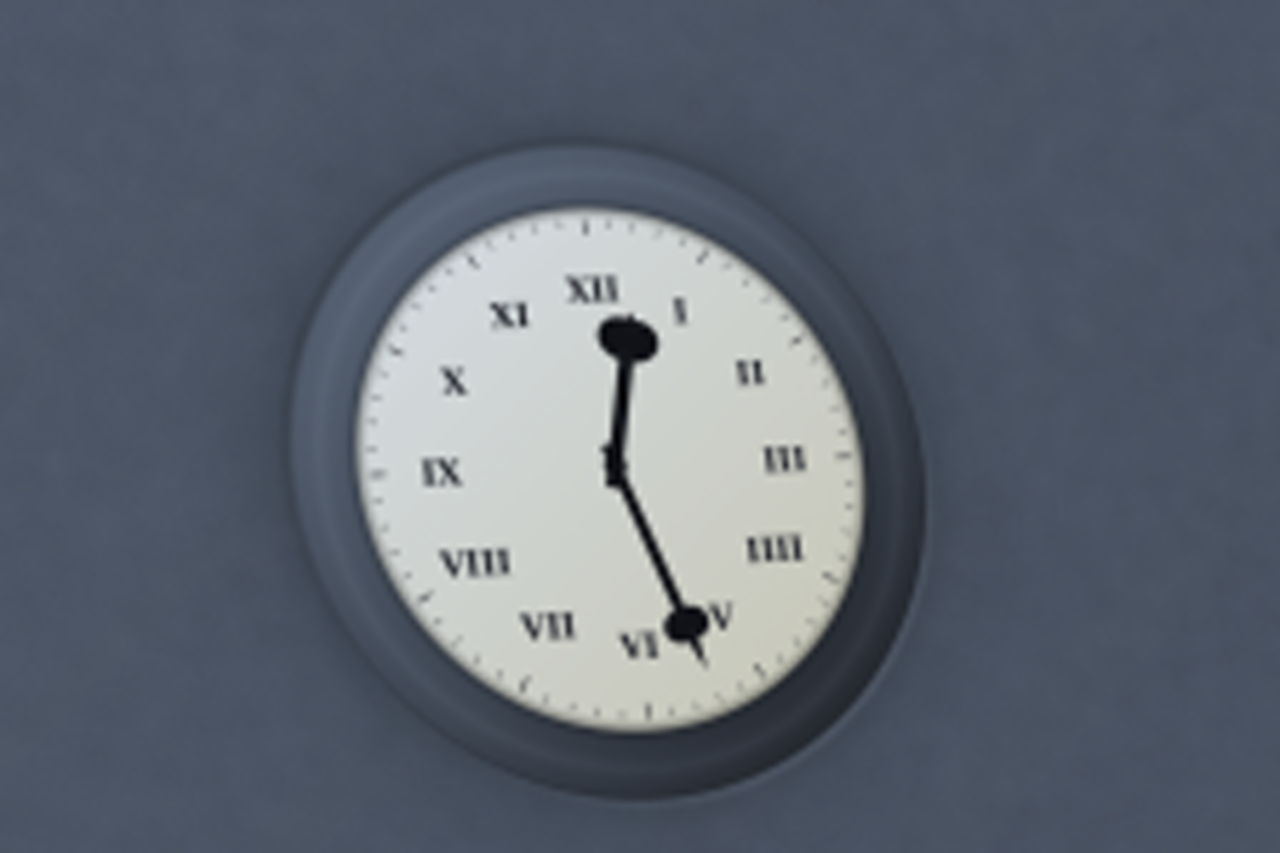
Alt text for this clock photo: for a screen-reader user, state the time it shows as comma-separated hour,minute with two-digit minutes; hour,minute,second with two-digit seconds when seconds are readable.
12,27
